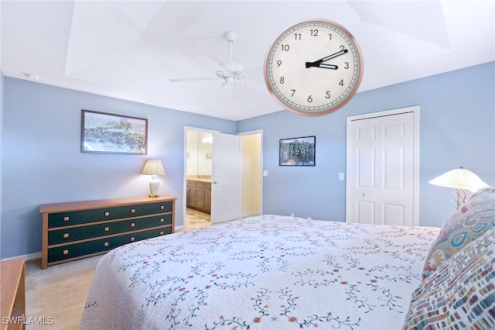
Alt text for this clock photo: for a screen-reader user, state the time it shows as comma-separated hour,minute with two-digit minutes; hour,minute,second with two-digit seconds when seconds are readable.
3,11
